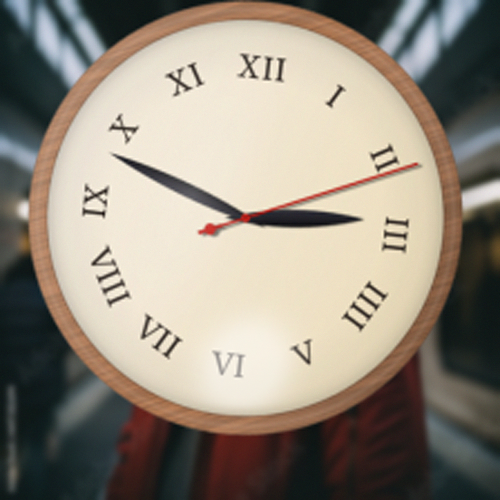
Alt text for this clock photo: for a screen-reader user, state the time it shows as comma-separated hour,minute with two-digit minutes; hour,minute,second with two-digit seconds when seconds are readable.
2,48,11
